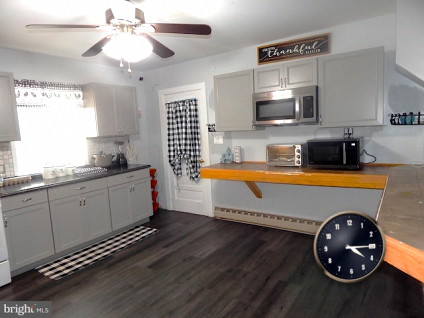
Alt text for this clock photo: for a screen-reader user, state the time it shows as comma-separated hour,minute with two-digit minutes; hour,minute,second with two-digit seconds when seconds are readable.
4,15
